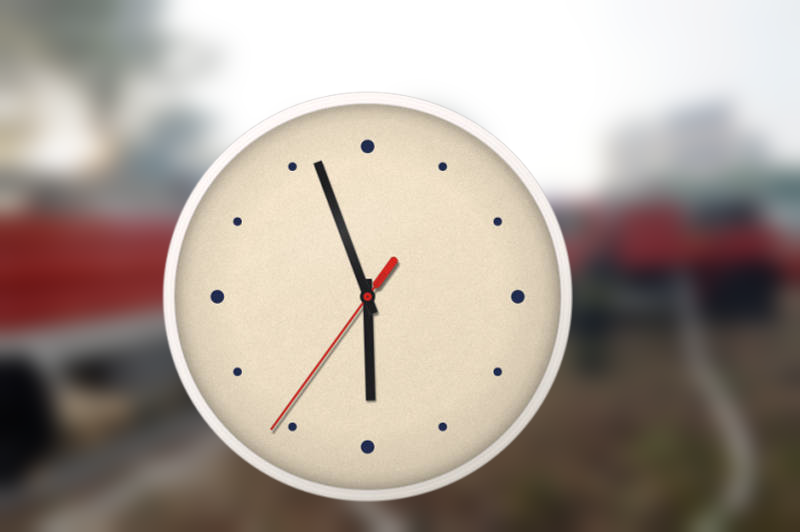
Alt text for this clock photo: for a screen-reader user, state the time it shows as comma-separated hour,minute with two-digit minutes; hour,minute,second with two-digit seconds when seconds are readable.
5,56,36
